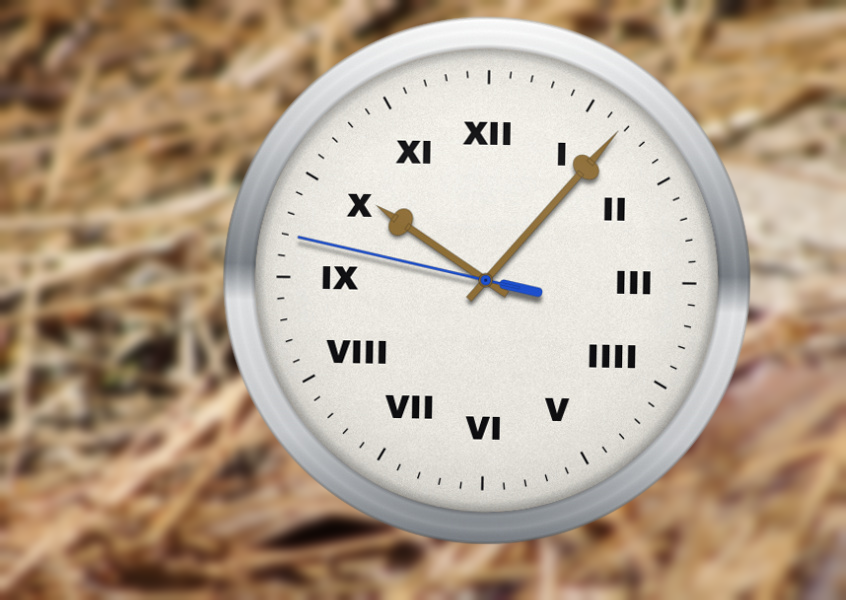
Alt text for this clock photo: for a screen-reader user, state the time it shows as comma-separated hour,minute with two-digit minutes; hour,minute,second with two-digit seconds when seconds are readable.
10,06,47
